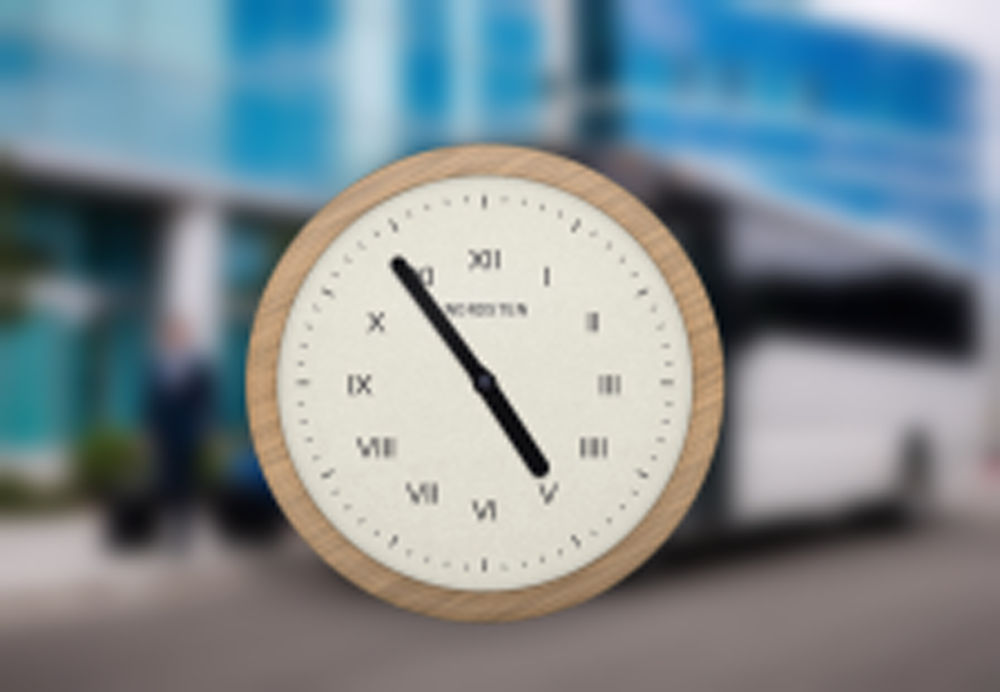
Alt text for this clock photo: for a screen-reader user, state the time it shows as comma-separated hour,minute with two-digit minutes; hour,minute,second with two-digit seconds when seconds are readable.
4,54
